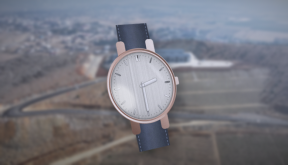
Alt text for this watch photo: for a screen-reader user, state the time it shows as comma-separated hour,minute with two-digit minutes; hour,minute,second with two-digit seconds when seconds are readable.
2,30
